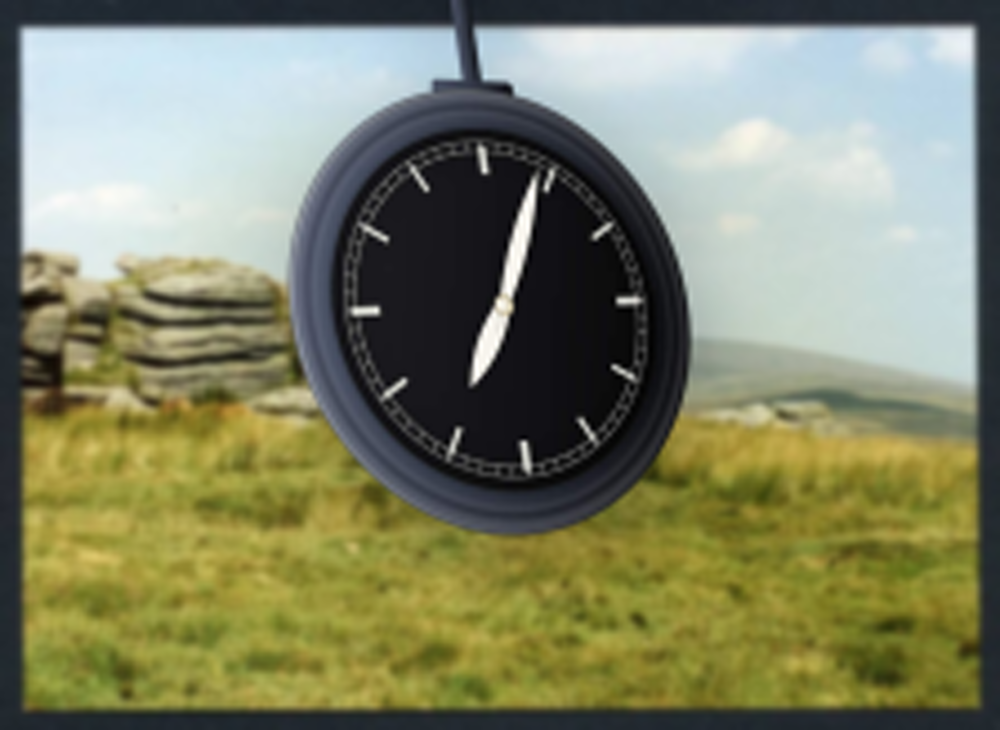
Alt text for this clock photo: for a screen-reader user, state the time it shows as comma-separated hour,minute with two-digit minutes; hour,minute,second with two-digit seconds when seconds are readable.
7,04
